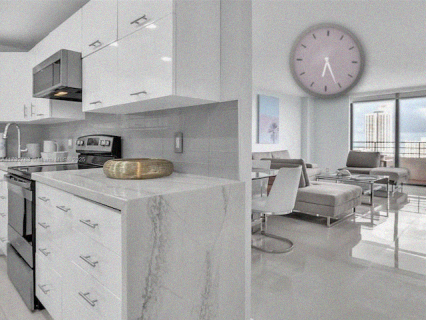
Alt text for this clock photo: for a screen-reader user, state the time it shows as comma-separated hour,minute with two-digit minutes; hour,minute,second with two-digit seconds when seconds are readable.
6,26
